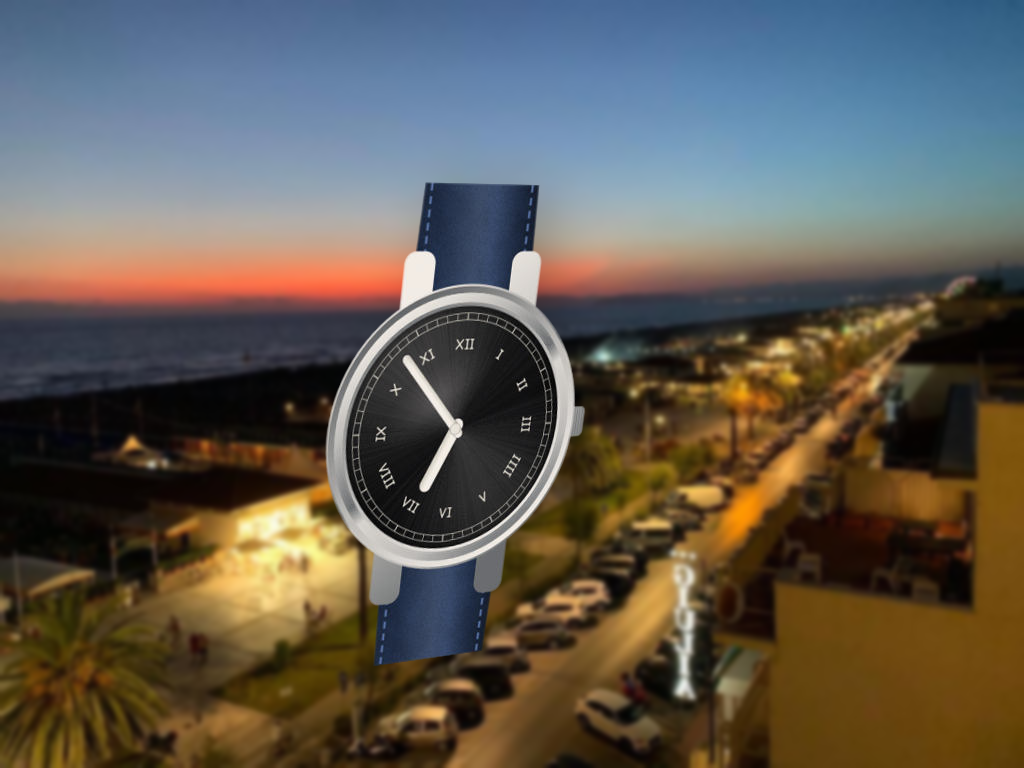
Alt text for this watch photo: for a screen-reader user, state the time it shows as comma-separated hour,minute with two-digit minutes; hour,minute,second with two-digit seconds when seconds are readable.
6,53
